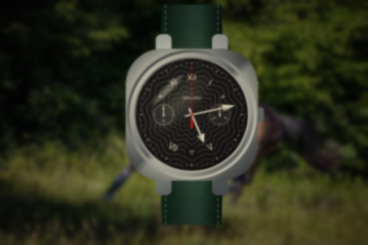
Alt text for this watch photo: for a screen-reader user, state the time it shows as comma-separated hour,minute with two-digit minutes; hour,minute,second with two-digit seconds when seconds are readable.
5,13
